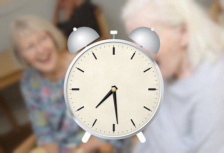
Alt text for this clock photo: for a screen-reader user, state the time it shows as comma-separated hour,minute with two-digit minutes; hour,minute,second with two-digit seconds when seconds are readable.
7,29
